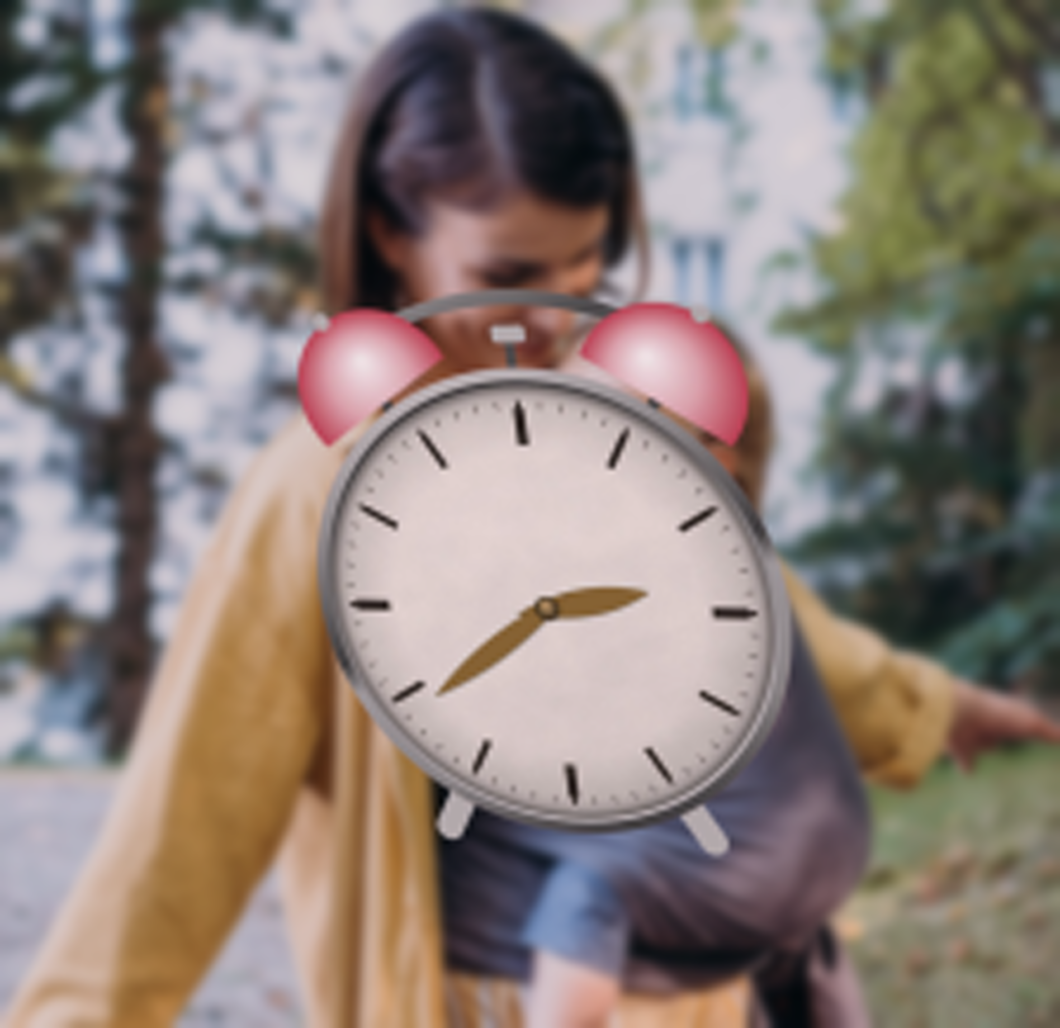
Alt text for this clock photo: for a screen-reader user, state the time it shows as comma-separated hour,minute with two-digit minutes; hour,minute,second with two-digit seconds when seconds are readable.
2,39
